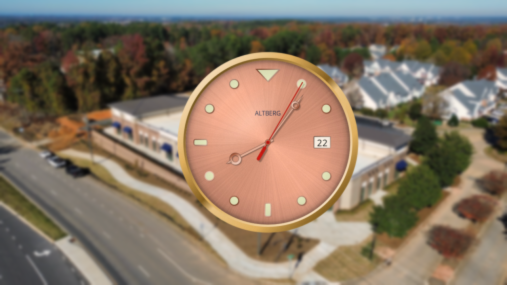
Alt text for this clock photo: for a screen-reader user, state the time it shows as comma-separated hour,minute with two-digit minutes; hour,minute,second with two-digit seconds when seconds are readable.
8,06,05
